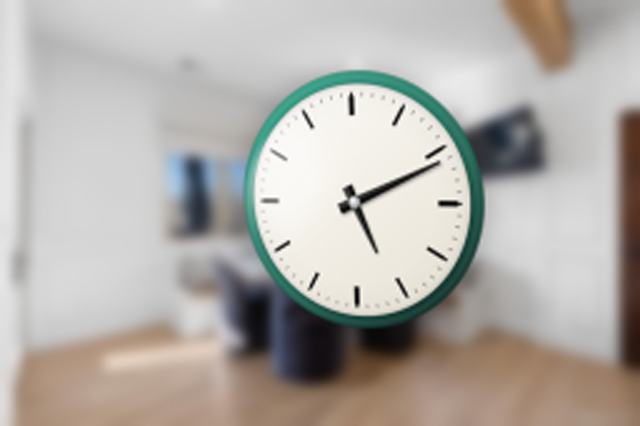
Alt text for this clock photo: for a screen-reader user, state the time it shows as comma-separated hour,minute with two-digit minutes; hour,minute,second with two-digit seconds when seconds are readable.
5,11
